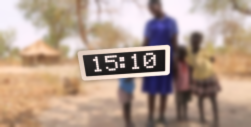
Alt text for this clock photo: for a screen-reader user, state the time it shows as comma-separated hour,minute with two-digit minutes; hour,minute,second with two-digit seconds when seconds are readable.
15,10
